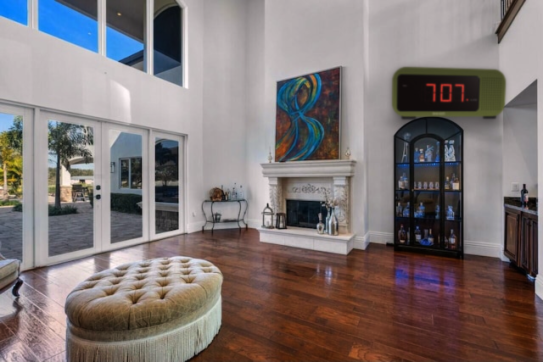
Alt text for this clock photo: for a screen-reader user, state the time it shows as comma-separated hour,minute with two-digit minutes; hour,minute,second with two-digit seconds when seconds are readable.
7,07
